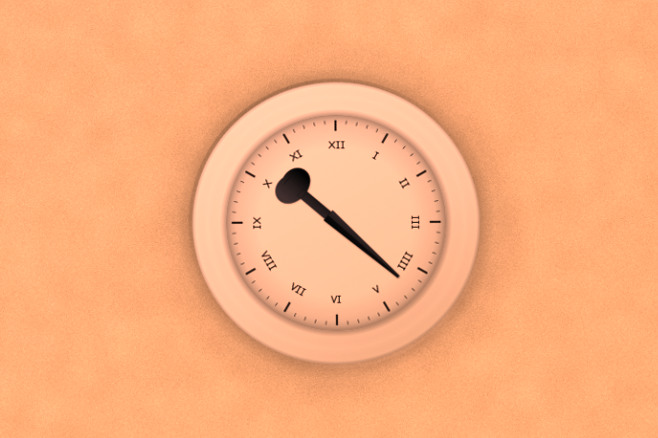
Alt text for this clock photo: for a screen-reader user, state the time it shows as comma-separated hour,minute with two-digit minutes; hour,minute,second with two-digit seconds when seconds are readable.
10,22
